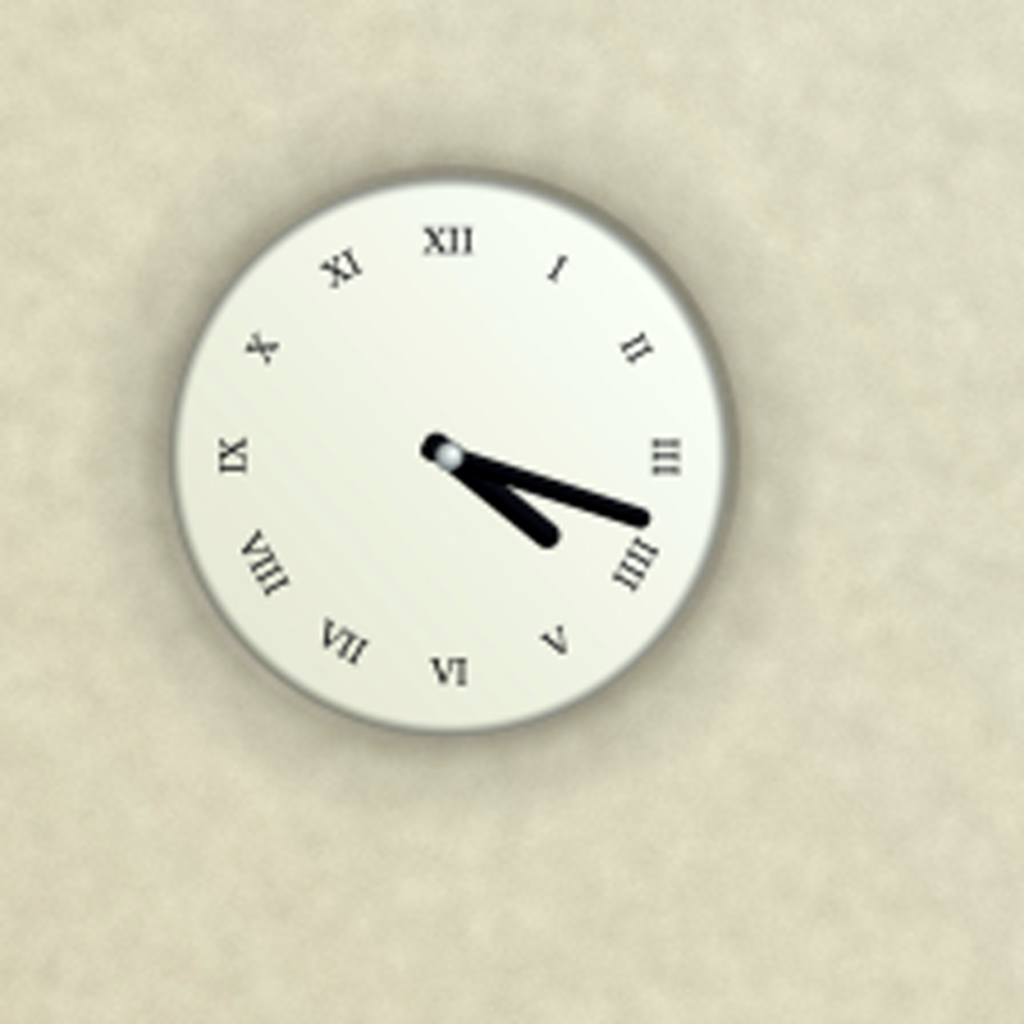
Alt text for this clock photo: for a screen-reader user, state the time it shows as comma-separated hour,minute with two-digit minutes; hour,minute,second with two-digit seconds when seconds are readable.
4,18
